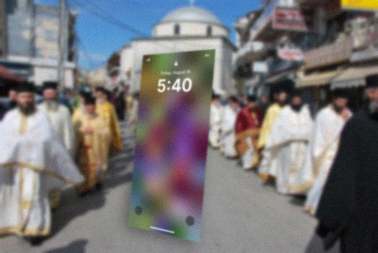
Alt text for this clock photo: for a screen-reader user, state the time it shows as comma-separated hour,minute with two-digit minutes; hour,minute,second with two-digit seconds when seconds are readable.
5,40
